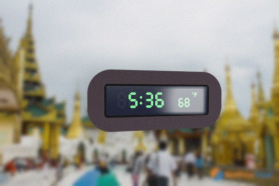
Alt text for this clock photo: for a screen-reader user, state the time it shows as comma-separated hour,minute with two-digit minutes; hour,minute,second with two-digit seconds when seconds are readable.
5,36
